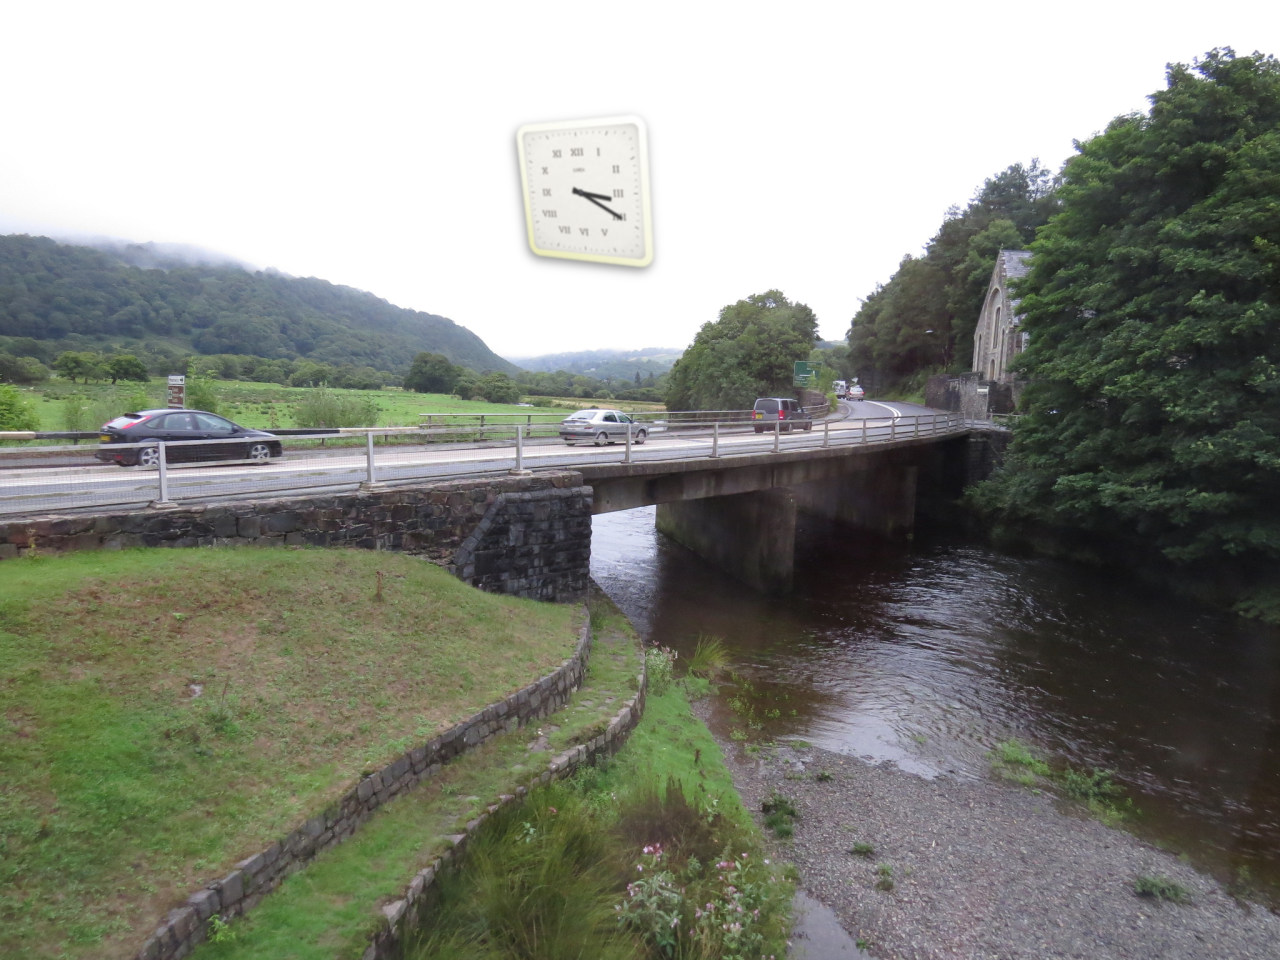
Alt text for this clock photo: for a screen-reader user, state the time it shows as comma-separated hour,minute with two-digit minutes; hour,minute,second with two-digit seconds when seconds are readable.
3,20
